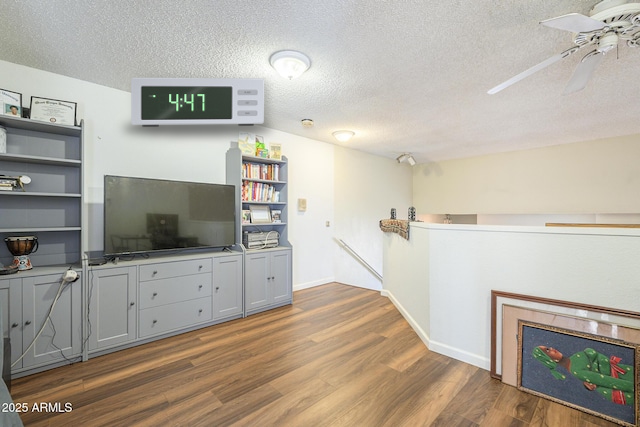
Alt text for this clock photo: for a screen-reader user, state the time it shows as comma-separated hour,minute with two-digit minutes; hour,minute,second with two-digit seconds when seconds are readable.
4,47
